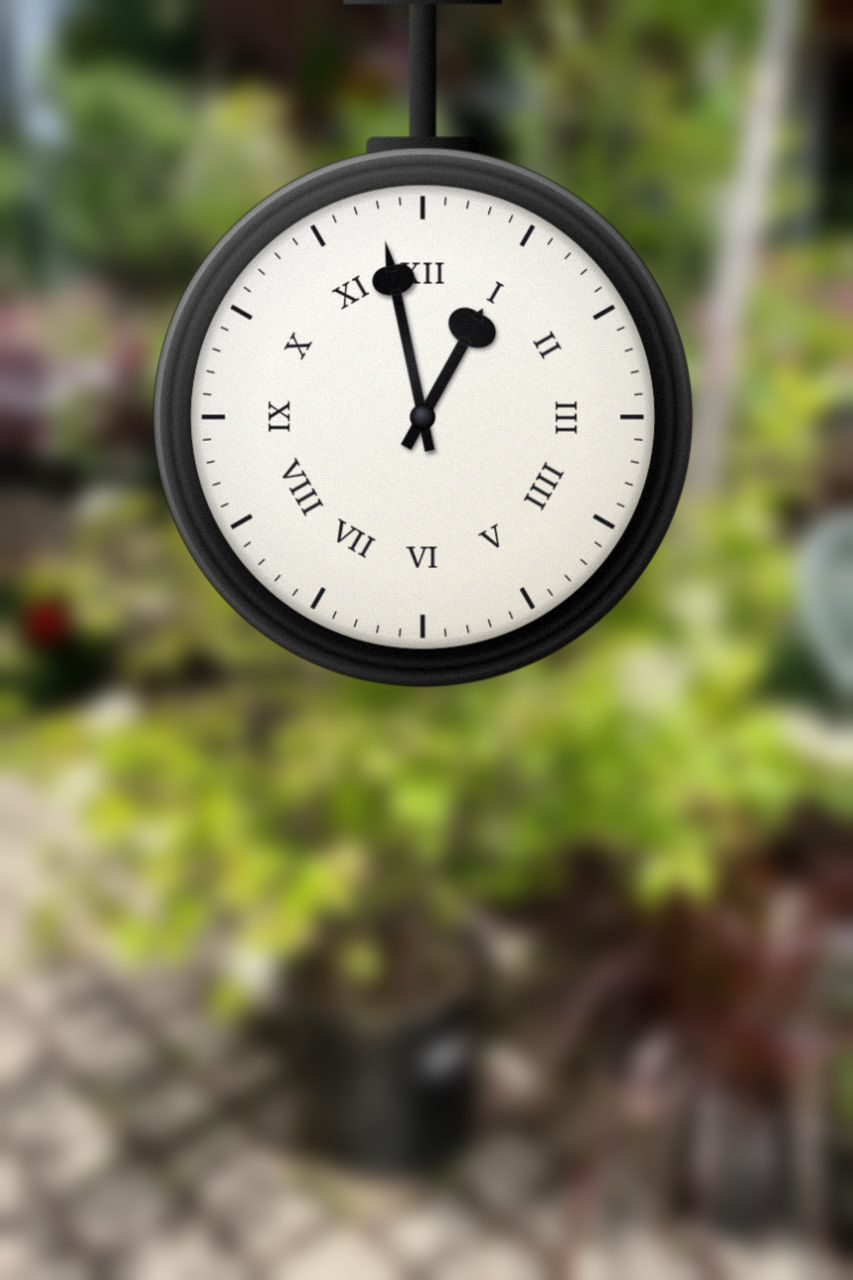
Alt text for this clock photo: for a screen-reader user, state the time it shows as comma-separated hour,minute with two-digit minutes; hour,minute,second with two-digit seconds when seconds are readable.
12,58
